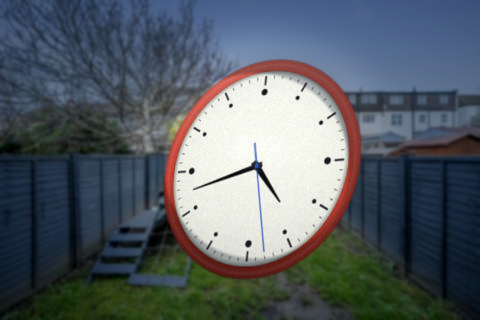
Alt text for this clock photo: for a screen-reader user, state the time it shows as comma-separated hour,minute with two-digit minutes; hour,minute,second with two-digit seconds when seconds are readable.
4,42,28
